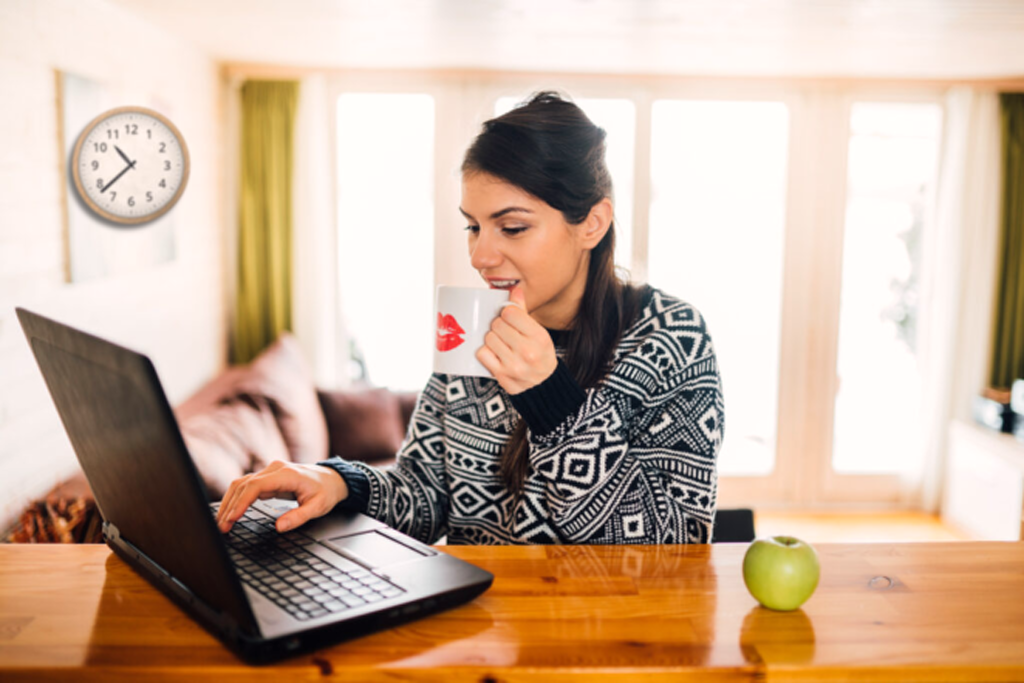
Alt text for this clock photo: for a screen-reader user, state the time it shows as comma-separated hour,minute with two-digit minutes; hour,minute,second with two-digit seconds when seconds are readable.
10,38
